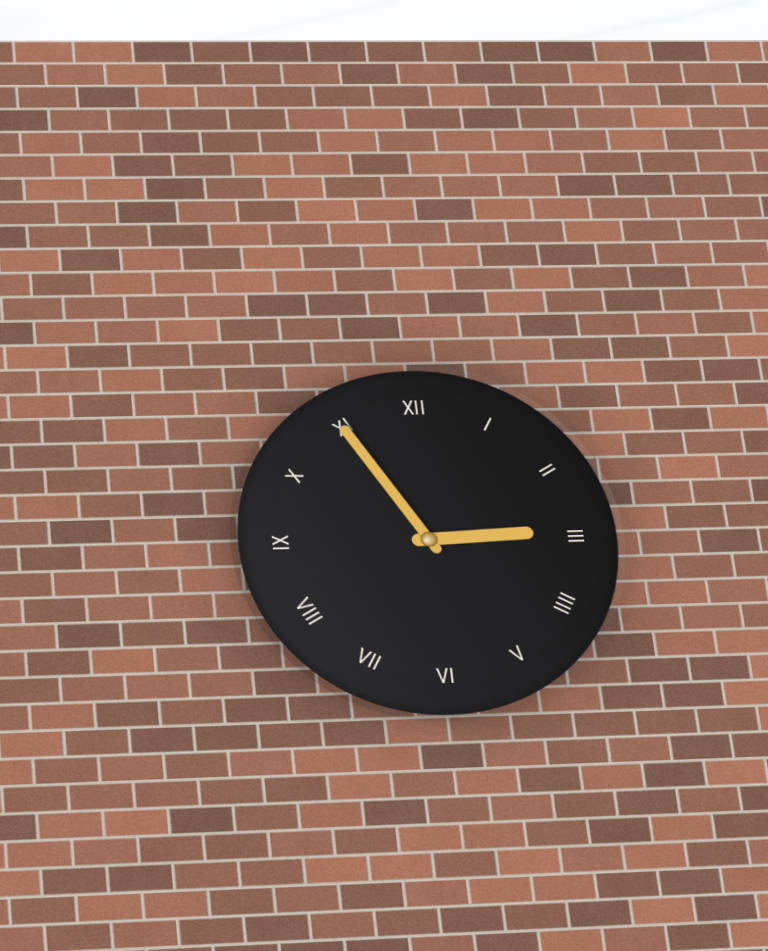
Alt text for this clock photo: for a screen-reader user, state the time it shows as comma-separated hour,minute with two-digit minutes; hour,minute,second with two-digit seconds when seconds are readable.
2,55
